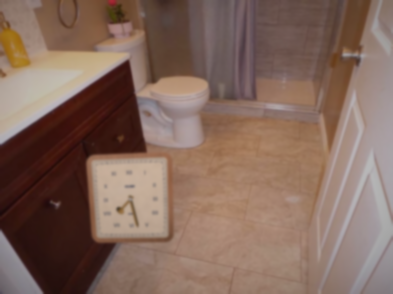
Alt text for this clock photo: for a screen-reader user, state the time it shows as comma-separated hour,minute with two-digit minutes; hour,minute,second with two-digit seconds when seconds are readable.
7,28
